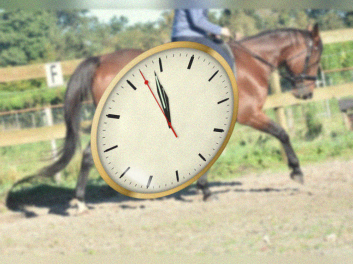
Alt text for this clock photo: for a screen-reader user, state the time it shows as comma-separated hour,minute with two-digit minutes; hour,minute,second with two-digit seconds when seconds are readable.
10,53,52
